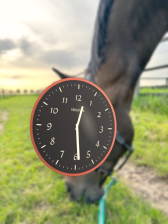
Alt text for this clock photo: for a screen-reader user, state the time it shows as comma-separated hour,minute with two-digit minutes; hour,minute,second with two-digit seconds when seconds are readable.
12,29
